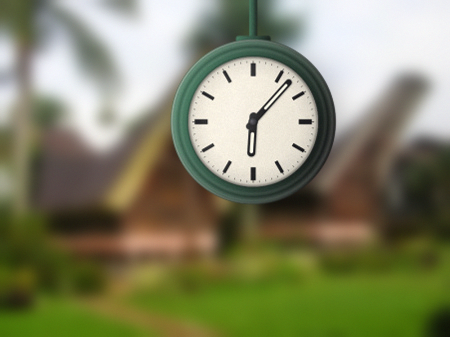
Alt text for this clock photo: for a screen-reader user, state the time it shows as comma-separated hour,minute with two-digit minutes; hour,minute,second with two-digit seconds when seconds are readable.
6,07
